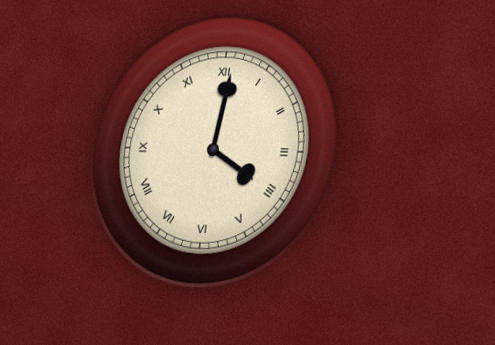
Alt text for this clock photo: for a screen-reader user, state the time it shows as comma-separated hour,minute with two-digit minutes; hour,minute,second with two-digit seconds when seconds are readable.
4,01
